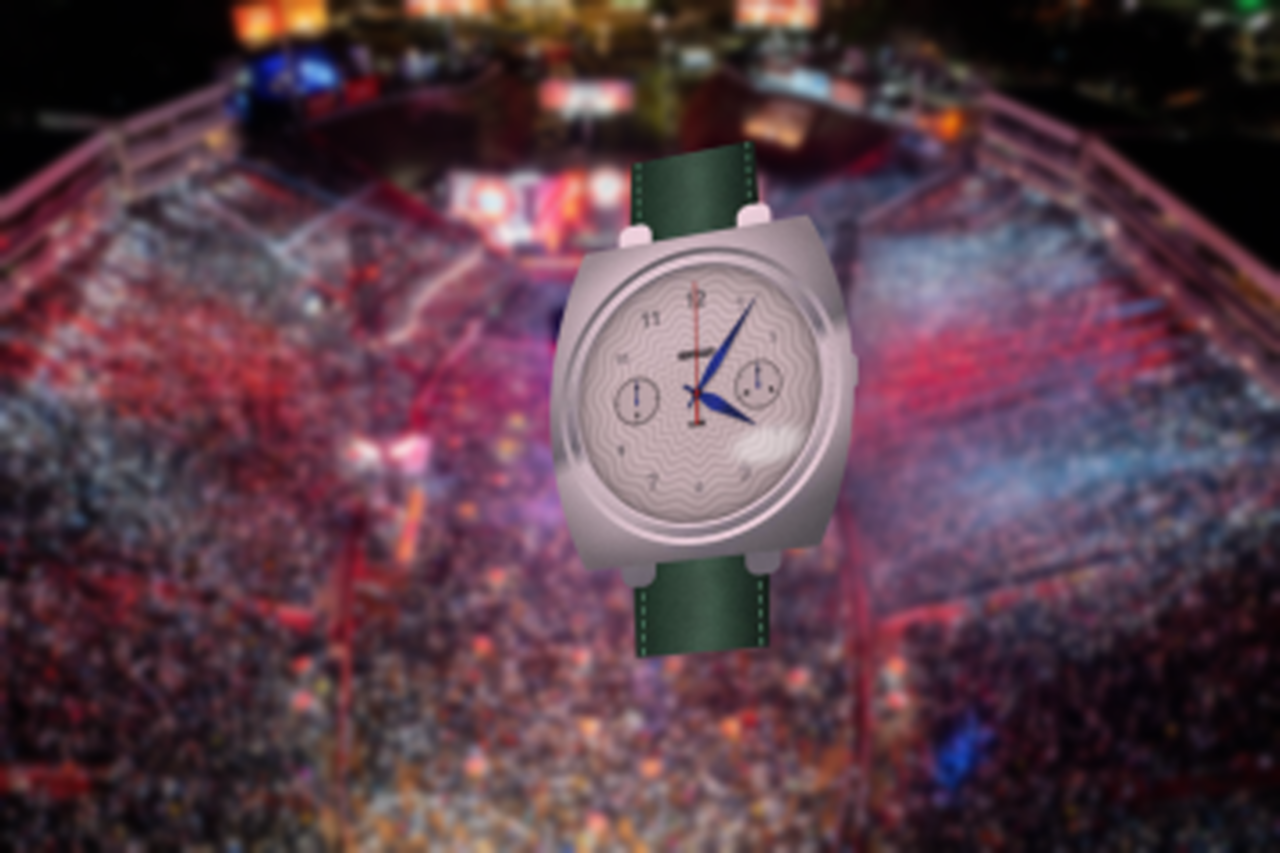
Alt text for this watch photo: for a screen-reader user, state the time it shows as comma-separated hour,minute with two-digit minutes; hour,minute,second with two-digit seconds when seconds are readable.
4,06
